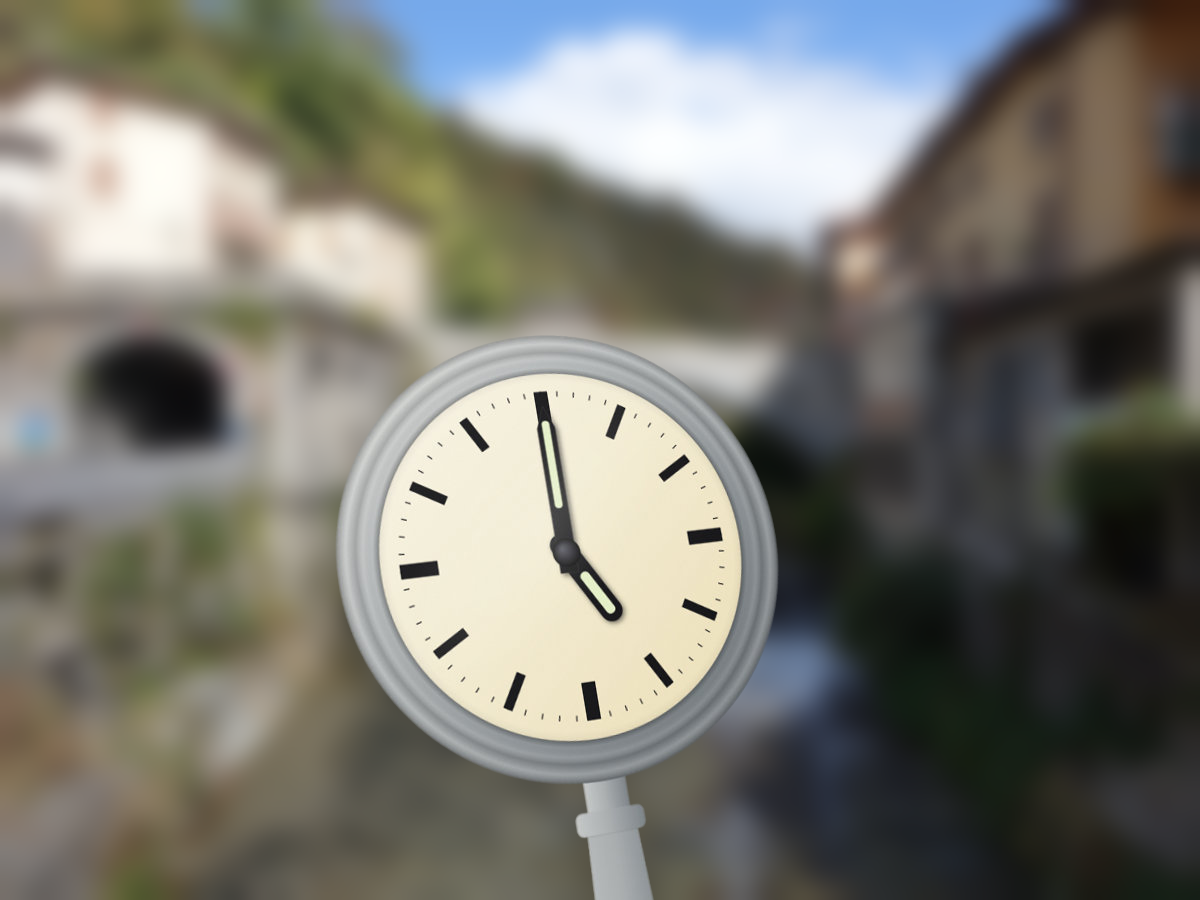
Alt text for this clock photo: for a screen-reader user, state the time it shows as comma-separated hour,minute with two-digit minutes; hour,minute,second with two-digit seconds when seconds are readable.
5,00
